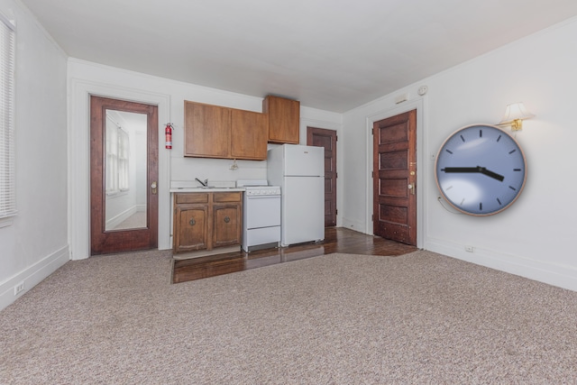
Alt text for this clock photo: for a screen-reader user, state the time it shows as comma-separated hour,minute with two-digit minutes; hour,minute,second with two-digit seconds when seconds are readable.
3,45
